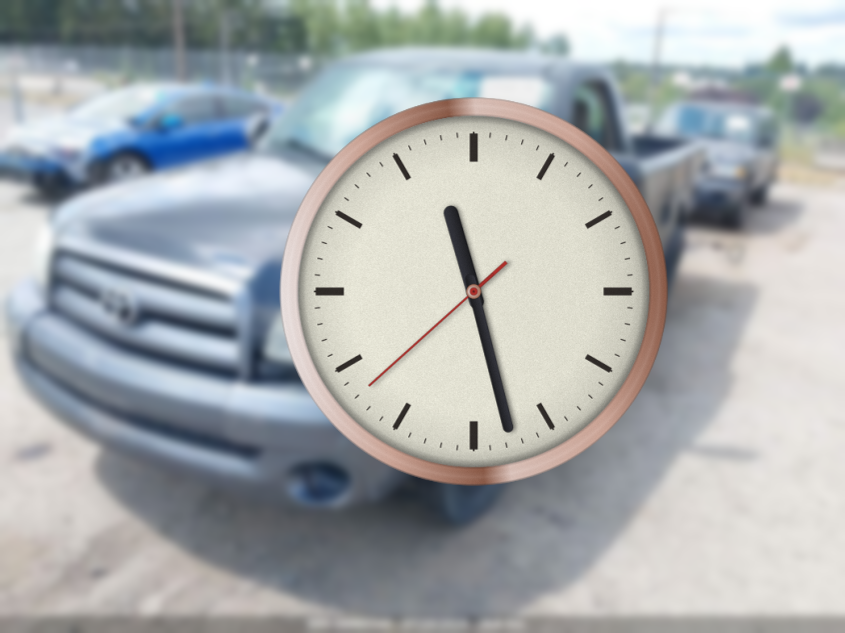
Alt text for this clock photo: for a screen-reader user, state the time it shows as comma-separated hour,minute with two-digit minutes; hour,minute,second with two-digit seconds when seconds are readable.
11,27,38
